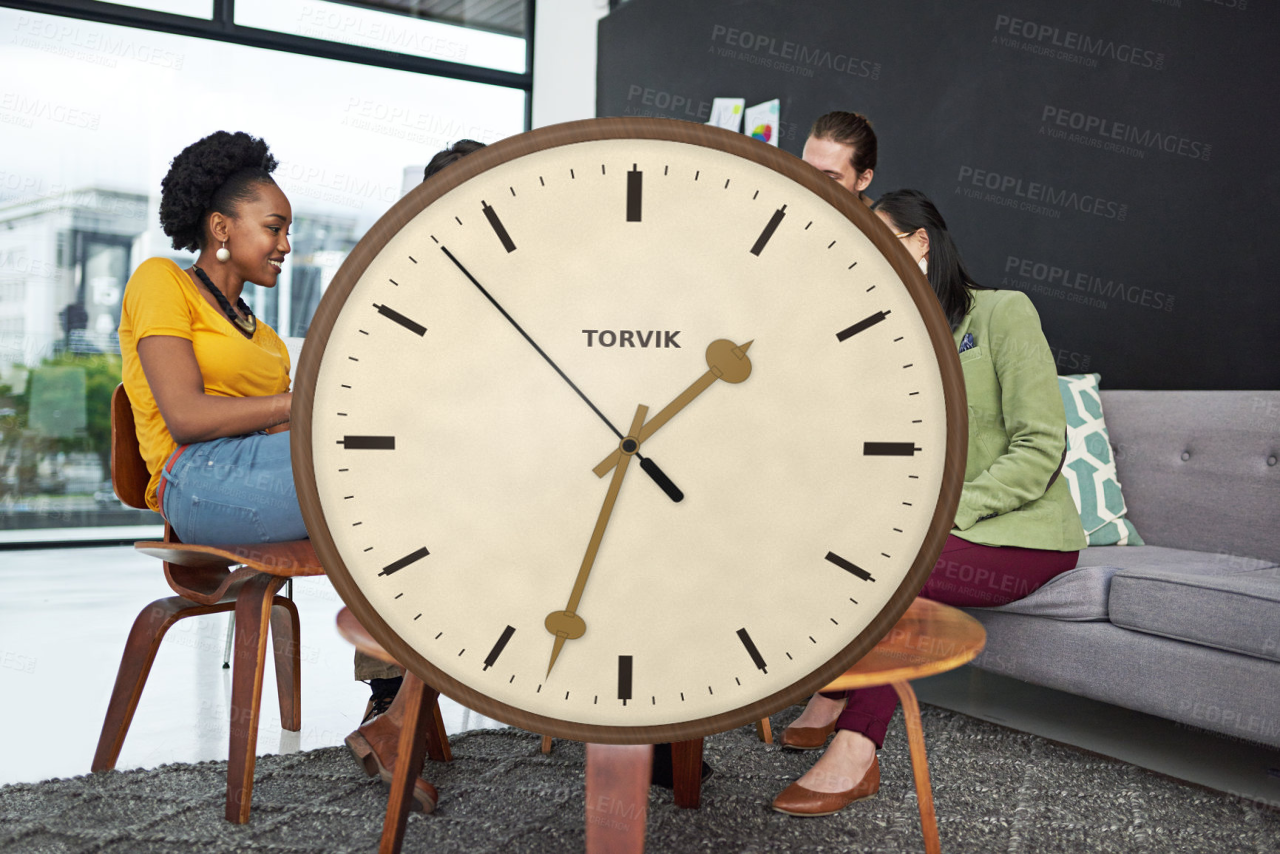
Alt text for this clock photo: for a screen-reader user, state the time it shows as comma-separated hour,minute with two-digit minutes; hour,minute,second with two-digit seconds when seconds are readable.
1,32,53
